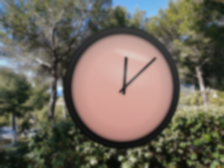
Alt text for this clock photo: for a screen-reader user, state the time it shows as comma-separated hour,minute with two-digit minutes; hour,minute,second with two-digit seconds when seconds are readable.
12,08
